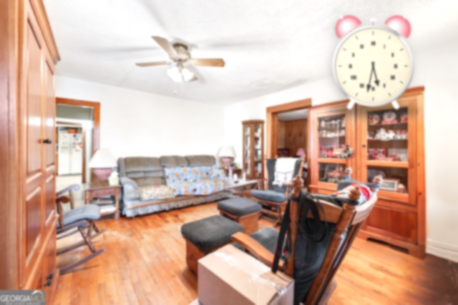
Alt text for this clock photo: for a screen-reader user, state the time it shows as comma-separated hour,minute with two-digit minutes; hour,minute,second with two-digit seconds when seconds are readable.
5,32
